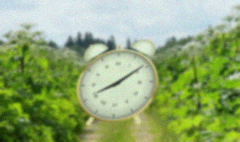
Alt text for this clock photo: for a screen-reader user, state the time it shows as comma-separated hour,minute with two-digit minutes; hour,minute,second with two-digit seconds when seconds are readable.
8,09
